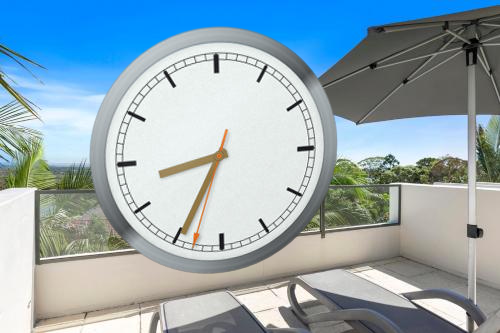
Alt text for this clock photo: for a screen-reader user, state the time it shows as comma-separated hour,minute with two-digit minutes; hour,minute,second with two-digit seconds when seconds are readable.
8,34,33
